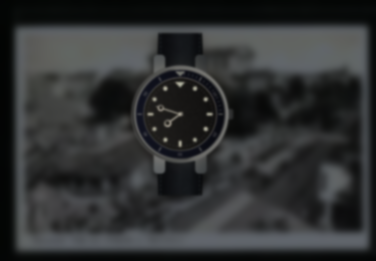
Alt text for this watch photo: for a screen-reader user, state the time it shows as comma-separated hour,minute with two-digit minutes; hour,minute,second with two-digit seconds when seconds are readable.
7,48
